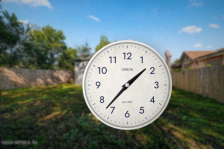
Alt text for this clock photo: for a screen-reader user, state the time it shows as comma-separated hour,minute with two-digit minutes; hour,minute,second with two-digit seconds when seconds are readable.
1,37
